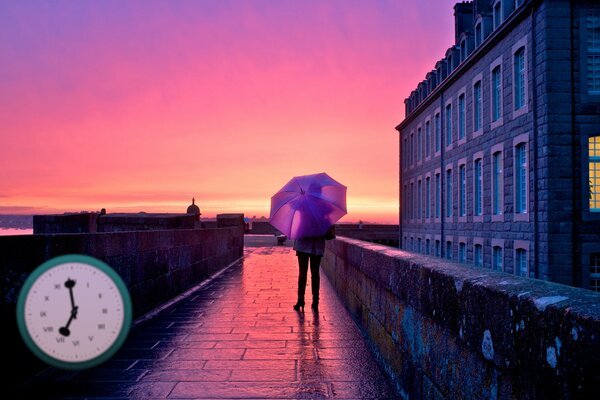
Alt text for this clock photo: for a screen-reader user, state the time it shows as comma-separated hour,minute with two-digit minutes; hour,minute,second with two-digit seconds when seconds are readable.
6,59
